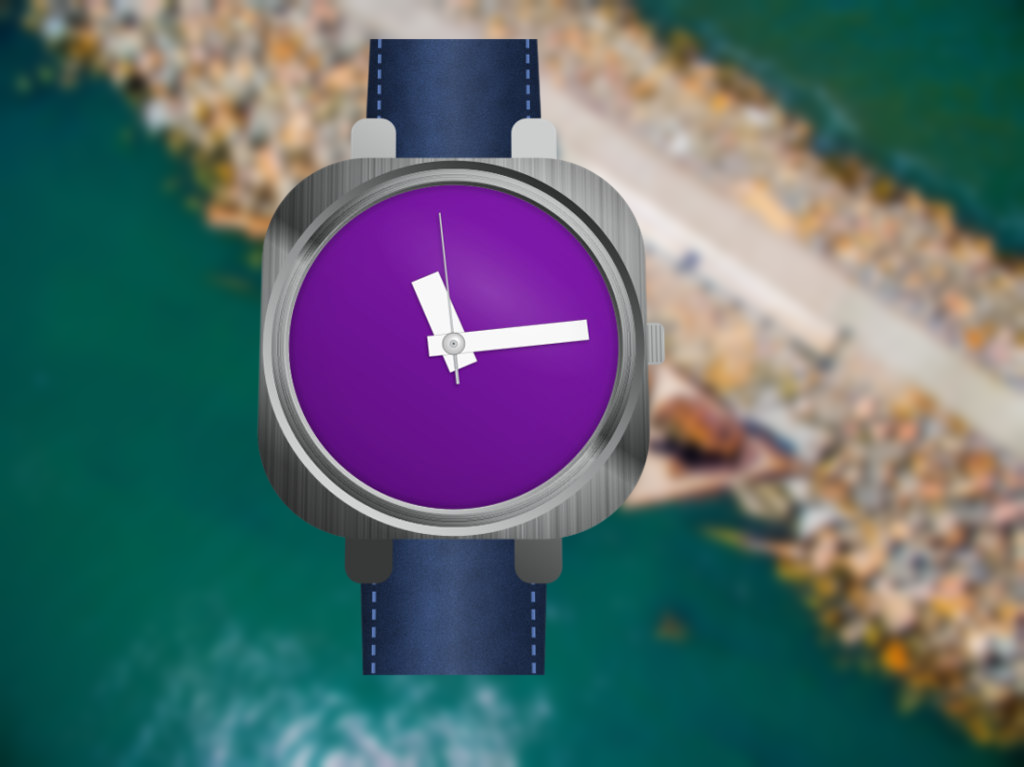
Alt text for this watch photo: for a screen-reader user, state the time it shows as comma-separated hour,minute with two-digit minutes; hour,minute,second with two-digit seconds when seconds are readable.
11,13,59
